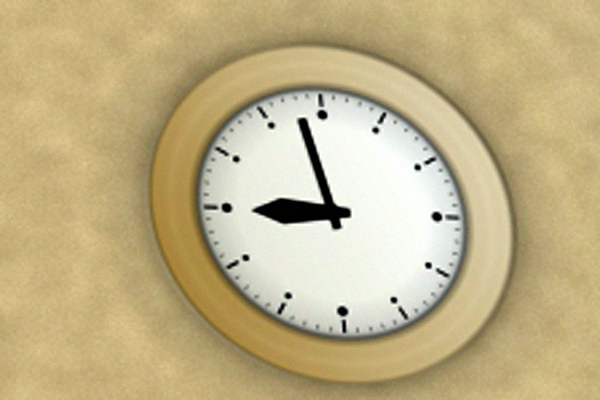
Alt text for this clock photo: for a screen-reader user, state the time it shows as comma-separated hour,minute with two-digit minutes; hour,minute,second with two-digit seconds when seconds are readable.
8,58
